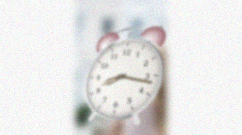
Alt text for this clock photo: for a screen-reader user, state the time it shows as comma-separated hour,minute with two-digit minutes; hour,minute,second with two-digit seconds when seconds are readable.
8,17
